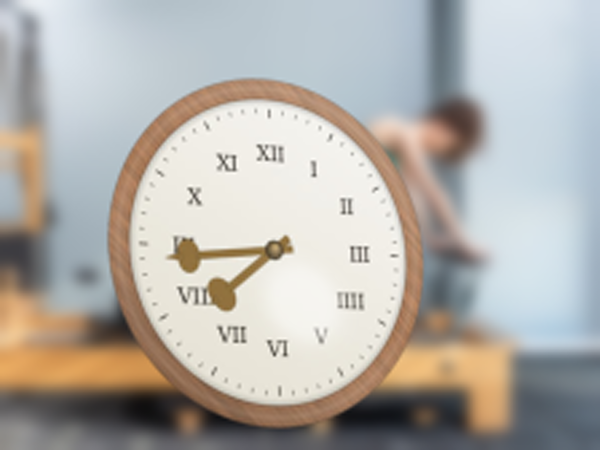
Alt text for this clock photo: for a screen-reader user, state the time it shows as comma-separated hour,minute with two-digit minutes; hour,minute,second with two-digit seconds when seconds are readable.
7,44
